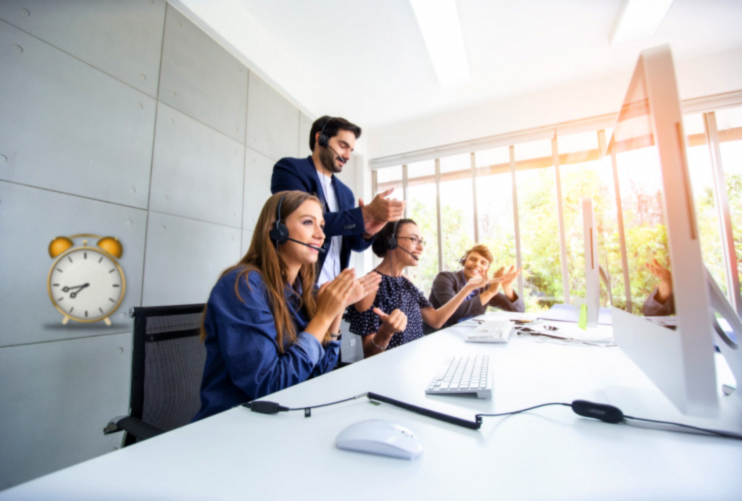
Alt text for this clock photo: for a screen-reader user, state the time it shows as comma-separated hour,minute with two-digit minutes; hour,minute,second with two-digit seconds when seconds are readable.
7,43
